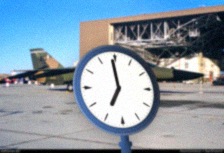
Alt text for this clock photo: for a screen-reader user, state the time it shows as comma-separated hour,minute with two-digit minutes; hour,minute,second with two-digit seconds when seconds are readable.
6,59
